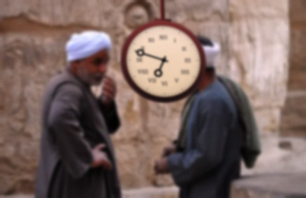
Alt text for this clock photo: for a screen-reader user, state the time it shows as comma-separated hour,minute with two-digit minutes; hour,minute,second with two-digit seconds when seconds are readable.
6,48
